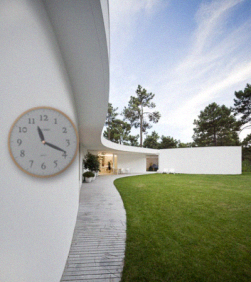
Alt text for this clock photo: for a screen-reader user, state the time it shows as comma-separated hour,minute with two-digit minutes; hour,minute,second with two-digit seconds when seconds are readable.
11,19
